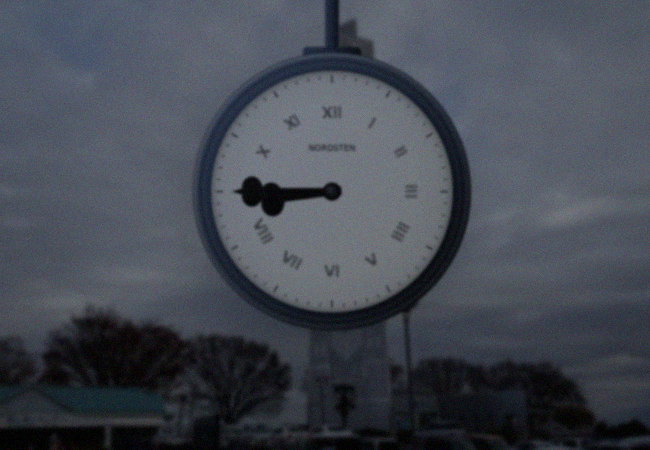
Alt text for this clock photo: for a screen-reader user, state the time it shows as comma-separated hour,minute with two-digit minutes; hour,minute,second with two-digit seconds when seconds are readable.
8,45
